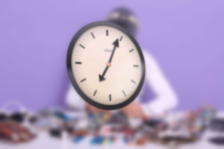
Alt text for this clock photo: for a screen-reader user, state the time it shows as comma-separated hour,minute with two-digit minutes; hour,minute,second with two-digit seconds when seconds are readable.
7,04
